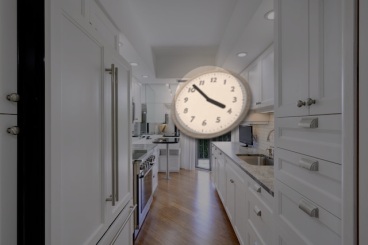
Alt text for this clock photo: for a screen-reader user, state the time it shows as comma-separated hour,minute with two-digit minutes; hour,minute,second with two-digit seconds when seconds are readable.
3,52
